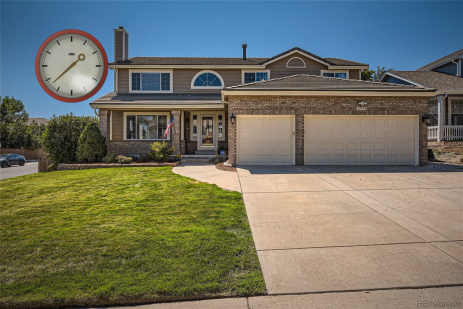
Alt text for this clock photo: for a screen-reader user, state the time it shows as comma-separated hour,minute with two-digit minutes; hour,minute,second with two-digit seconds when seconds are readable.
1,38
